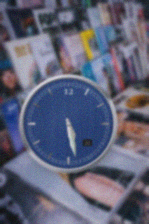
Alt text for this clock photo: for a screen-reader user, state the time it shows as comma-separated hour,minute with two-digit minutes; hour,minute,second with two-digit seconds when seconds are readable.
5,28
